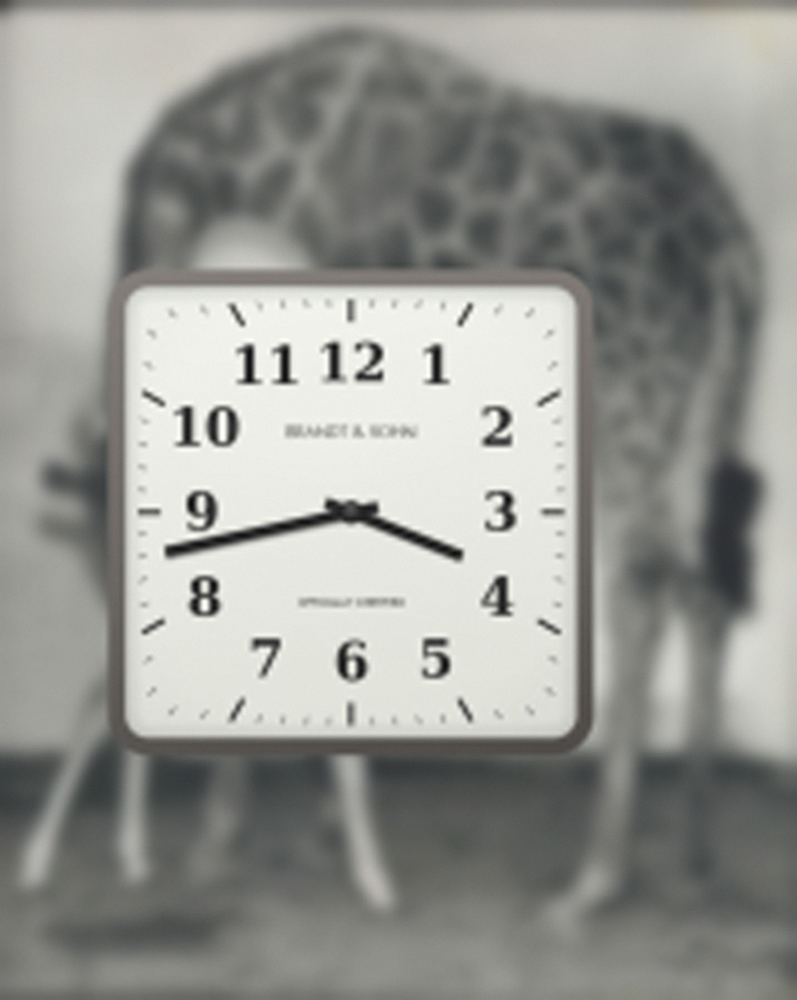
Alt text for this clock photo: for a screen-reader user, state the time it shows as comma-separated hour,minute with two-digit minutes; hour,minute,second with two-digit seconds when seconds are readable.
3,43
